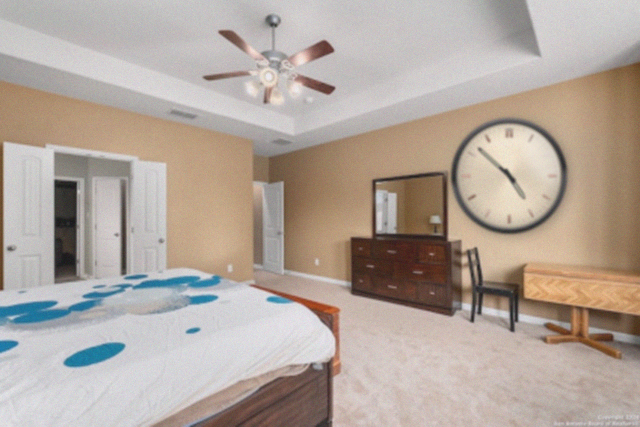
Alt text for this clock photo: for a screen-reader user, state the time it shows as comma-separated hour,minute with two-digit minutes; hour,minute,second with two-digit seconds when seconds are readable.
4,52
